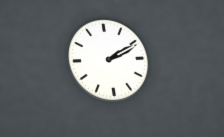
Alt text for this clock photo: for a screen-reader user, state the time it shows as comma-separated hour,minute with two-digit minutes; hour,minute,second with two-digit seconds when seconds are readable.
2,11
